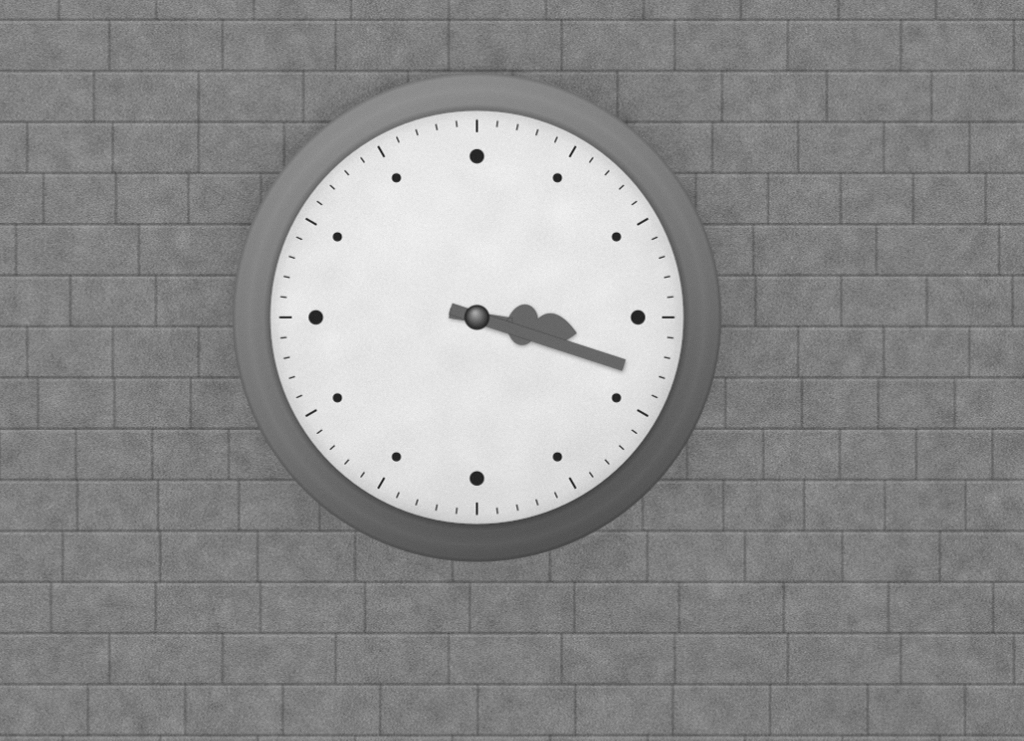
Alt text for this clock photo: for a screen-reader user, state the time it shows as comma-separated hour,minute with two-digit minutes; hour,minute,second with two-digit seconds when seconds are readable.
3,18
